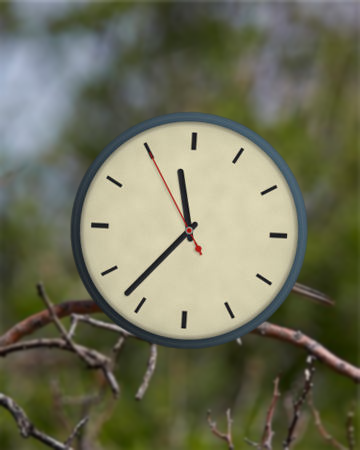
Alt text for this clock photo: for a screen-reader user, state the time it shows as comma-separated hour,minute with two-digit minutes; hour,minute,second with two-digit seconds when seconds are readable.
11,36,55
